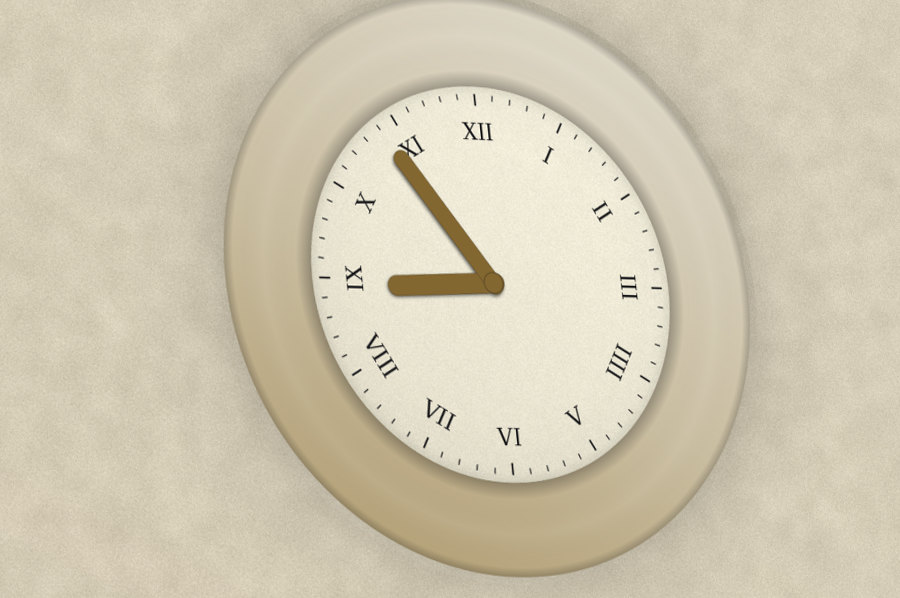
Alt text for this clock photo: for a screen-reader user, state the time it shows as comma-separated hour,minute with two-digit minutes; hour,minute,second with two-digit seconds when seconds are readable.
8,54
